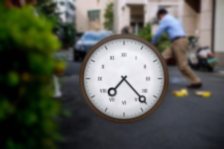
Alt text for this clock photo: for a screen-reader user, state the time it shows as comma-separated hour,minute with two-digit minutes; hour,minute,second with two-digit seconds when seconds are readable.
7,23
